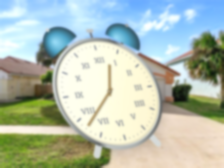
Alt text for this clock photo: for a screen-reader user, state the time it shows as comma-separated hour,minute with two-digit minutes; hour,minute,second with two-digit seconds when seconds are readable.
12,38
